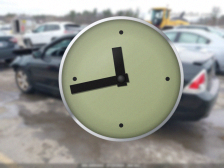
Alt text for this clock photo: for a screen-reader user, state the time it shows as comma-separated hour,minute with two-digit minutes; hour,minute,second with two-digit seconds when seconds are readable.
11,43
